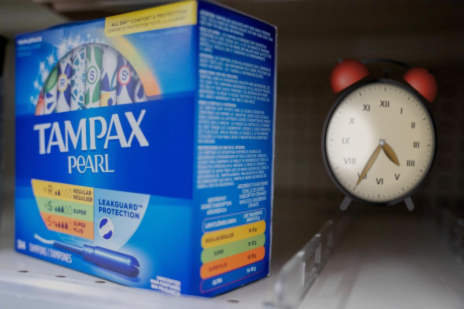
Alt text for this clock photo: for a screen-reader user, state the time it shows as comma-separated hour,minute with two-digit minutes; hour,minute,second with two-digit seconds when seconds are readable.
4,35
